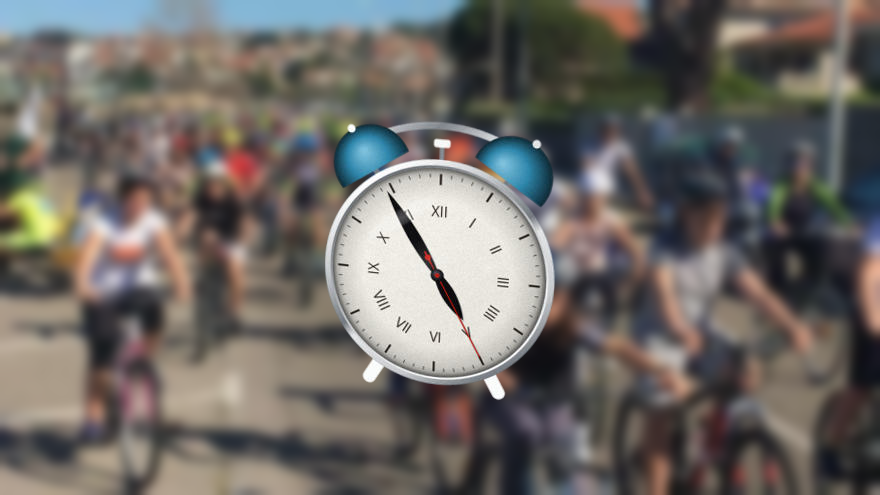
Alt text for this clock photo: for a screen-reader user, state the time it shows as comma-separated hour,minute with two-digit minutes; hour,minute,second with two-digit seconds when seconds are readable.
4,54,25
